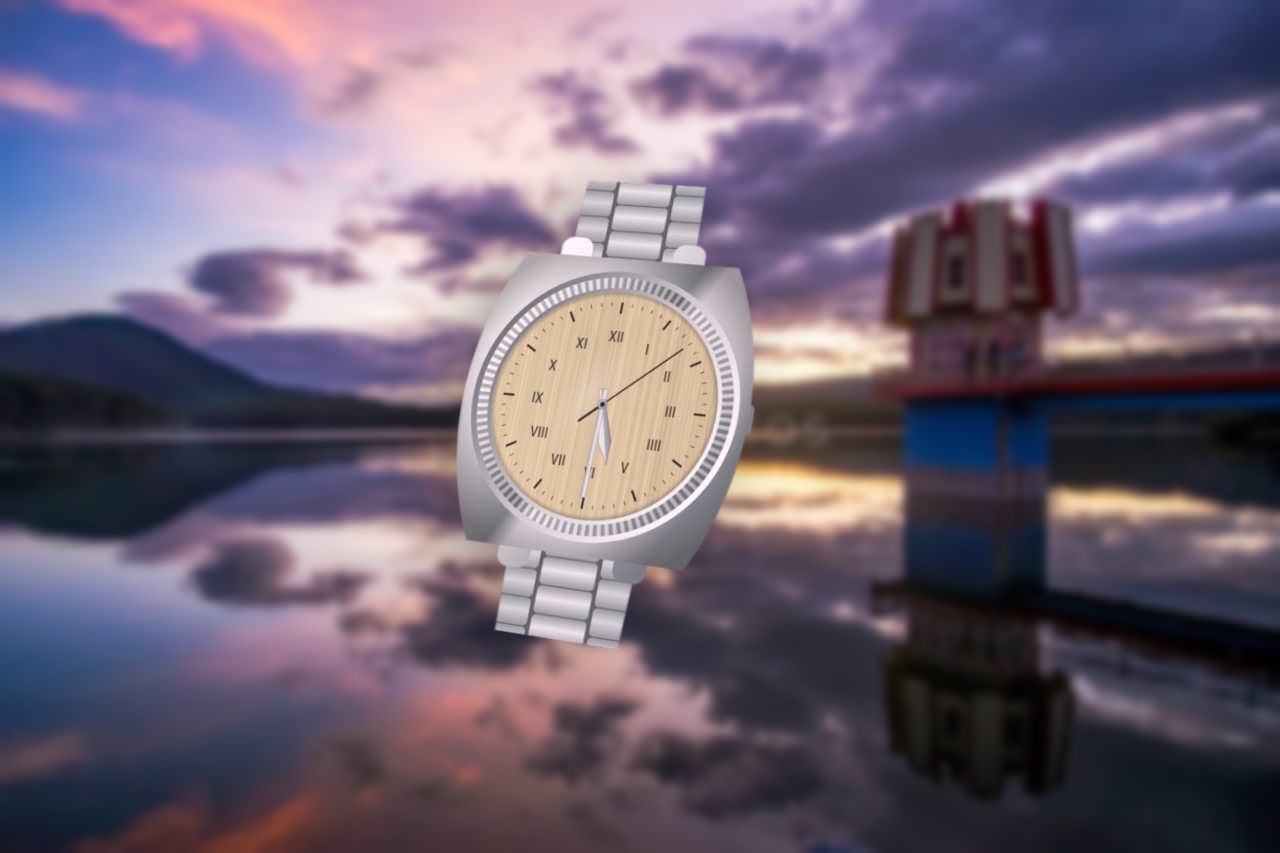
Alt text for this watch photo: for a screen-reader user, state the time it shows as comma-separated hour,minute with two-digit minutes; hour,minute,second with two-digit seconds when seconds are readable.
5,30,08
